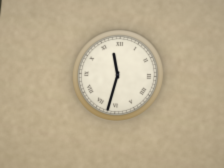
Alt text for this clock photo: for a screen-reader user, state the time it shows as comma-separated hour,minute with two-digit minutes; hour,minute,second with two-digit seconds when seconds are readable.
11,32
